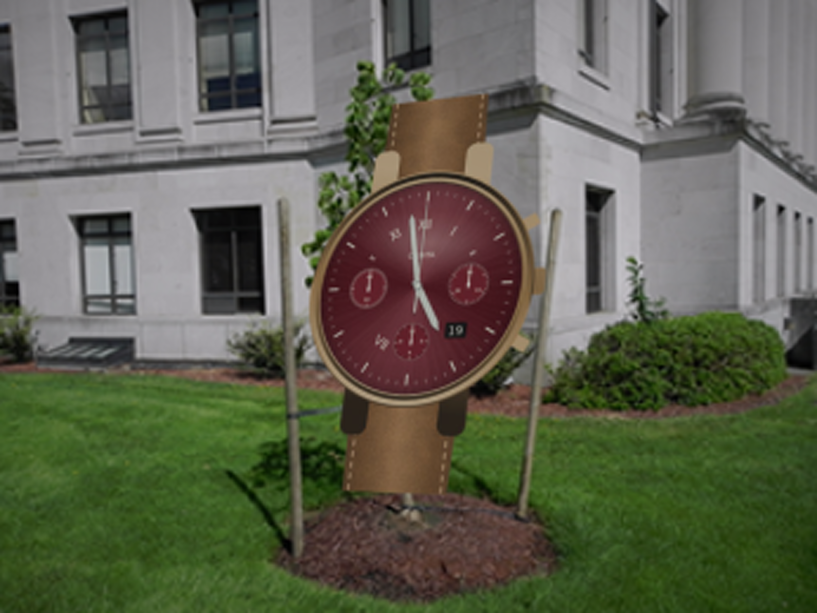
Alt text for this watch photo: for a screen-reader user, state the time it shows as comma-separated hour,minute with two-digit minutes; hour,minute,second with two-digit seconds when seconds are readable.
4,58
